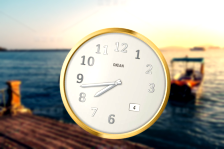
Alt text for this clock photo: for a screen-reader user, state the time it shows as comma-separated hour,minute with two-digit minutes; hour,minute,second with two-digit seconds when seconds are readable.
7,43
